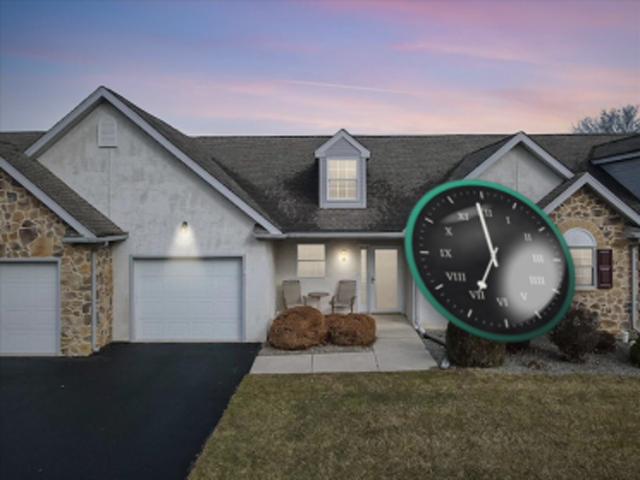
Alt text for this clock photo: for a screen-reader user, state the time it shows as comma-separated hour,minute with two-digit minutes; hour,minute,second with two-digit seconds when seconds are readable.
6,59
